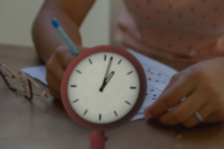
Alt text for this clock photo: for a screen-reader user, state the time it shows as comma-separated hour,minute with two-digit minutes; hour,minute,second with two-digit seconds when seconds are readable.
1,02
